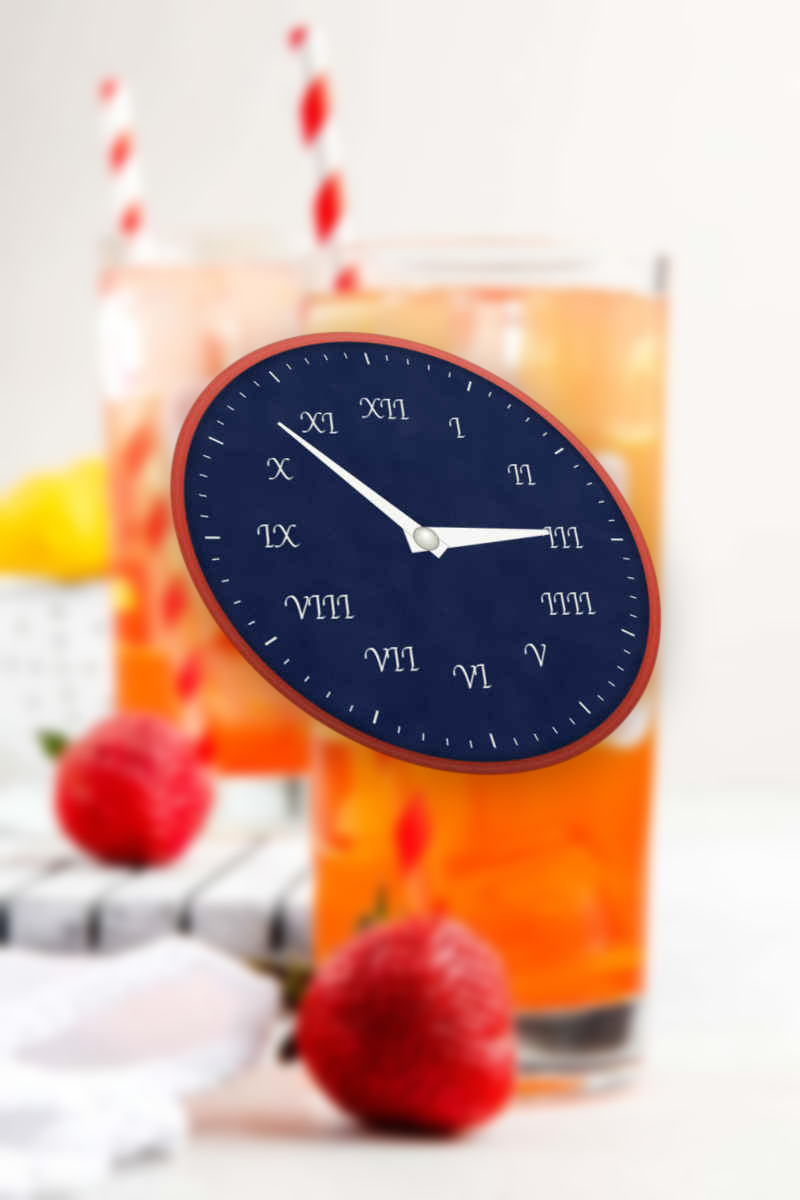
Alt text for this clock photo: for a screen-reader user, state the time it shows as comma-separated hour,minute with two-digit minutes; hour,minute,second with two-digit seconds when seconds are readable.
2,53
